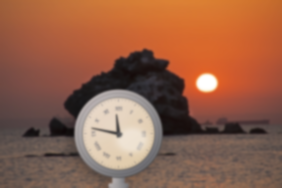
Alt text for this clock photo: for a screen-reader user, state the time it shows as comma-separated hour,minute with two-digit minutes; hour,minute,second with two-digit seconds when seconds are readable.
11,47
